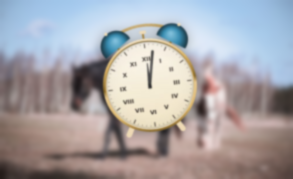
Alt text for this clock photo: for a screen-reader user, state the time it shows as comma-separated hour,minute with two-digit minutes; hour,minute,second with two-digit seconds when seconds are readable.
12,02
